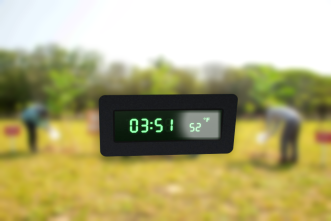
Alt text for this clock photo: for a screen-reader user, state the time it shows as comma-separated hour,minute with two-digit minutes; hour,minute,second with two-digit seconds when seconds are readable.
3,51
